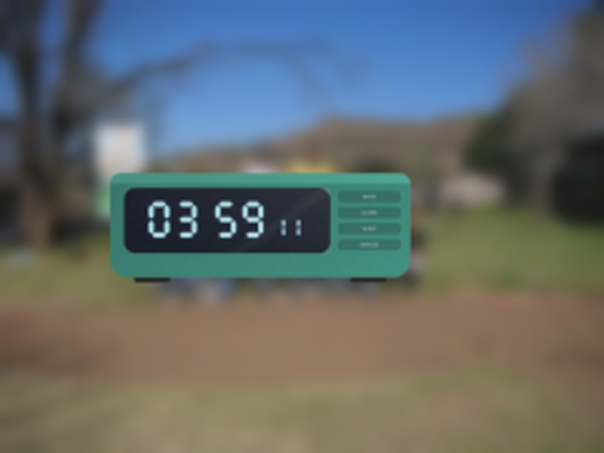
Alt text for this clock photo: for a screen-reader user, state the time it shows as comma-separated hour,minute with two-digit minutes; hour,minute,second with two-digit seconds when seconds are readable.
3,59,11
